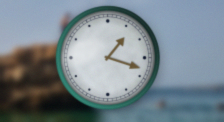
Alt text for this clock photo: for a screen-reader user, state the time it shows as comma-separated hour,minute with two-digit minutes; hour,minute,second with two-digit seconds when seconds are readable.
1,18
